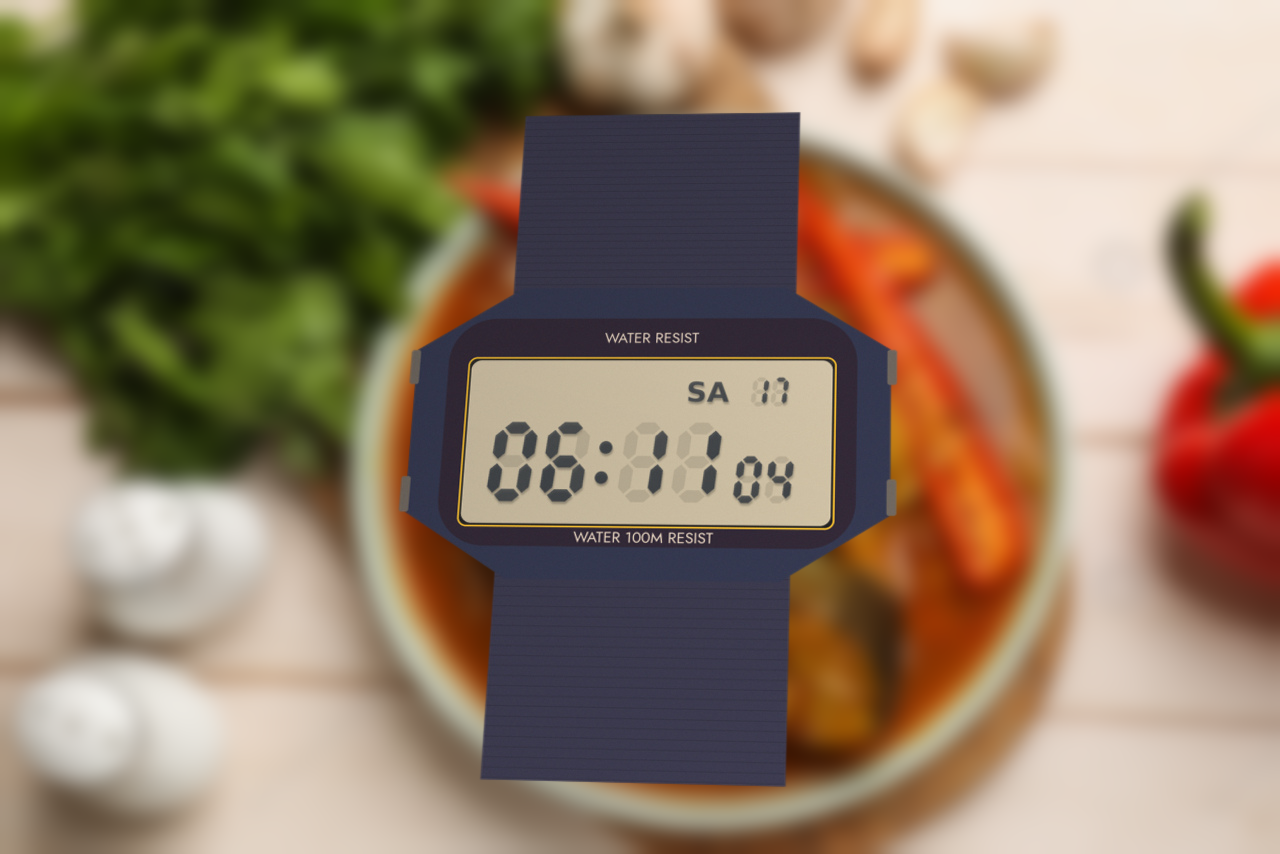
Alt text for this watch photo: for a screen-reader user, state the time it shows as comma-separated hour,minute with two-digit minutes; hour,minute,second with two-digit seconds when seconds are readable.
6,11,04
